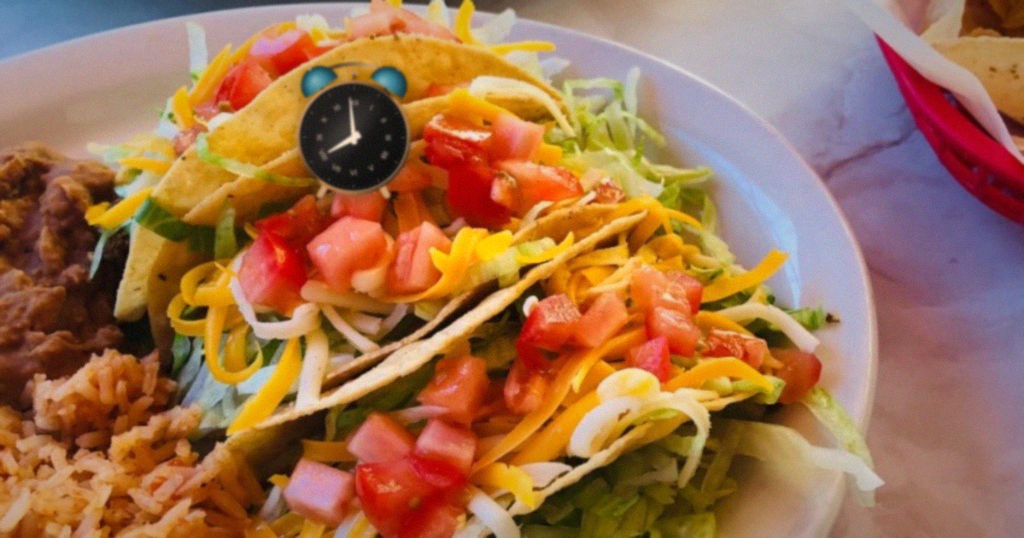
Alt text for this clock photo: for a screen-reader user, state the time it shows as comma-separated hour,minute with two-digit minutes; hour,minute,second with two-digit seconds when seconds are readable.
7,59
